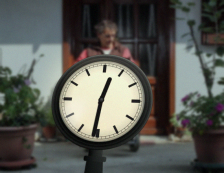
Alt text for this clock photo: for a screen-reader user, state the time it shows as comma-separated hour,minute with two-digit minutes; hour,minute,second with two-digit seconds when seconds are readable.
12,31
